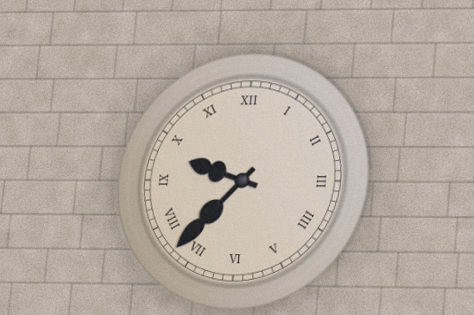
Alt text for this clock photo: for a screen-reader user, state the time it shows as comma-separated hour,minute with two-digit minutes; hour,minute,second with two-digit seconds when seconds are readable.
9,37
